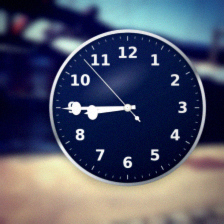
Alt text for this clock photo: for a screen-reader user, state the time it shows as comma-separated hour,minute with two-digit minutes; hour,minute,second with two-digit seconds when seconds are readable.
8,44,53
